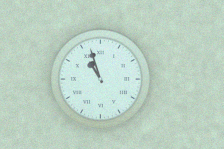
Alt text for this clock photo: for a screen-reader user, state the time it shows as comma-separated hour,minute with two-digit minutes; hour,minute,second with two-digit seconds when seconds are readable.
10,57
